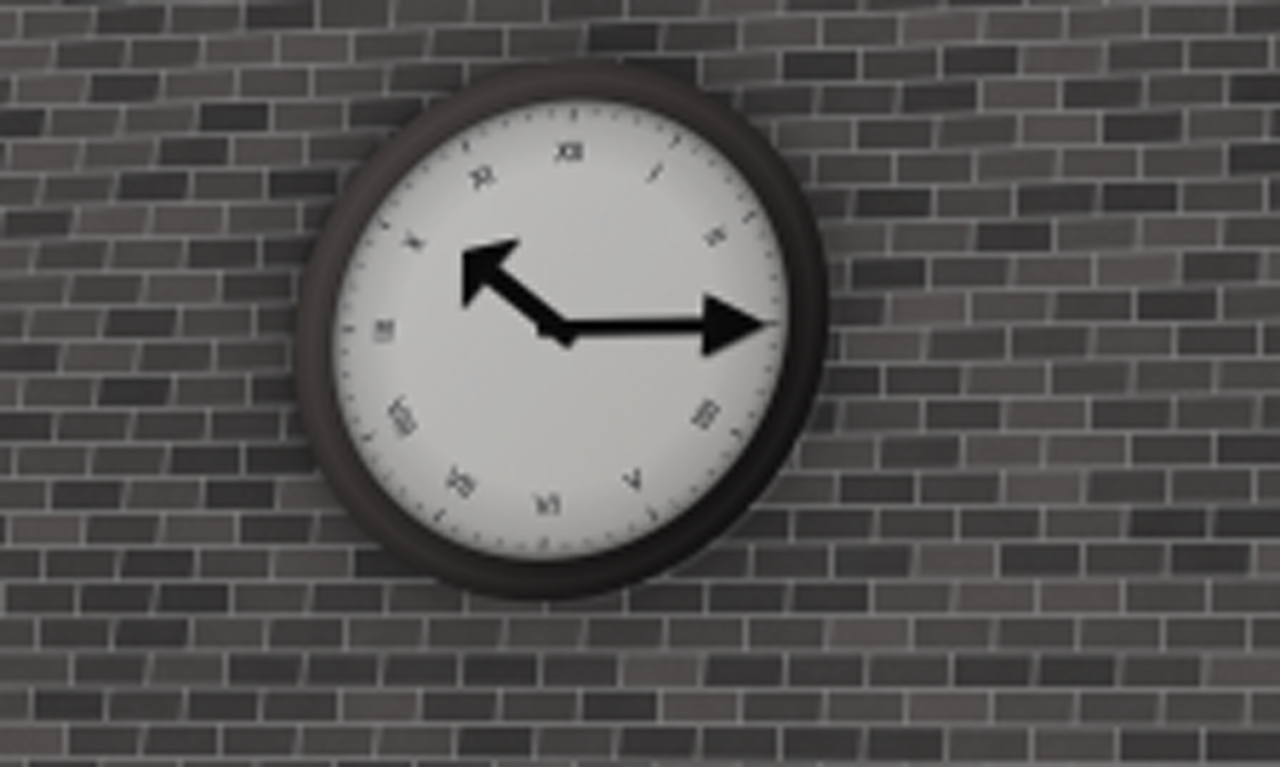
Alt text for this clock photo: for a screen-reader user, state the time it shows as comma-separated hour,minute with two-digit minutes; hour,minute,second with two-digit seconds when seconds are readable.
10,15
